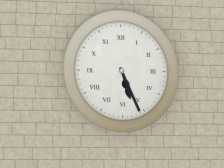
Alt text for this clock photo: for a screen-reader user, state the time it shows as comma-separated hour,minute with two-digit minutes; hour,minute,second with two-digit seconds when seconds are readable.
5,26
